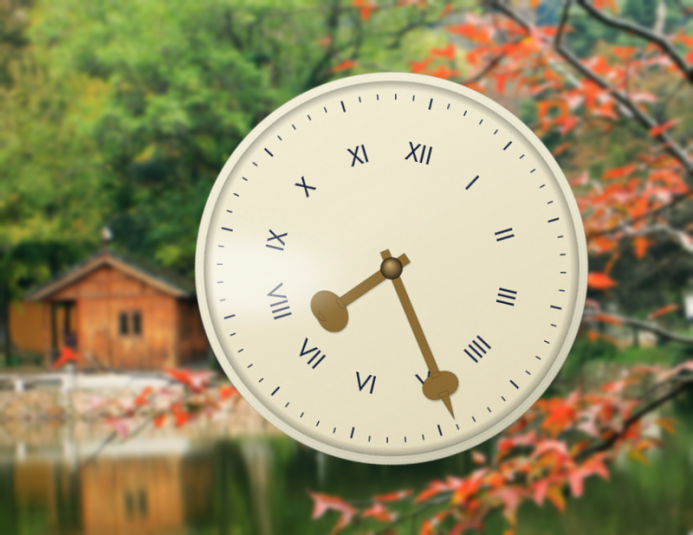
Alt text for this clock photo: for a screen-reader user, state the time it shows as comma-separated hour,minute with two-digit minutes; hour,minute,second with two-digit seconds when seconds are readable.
7,24
